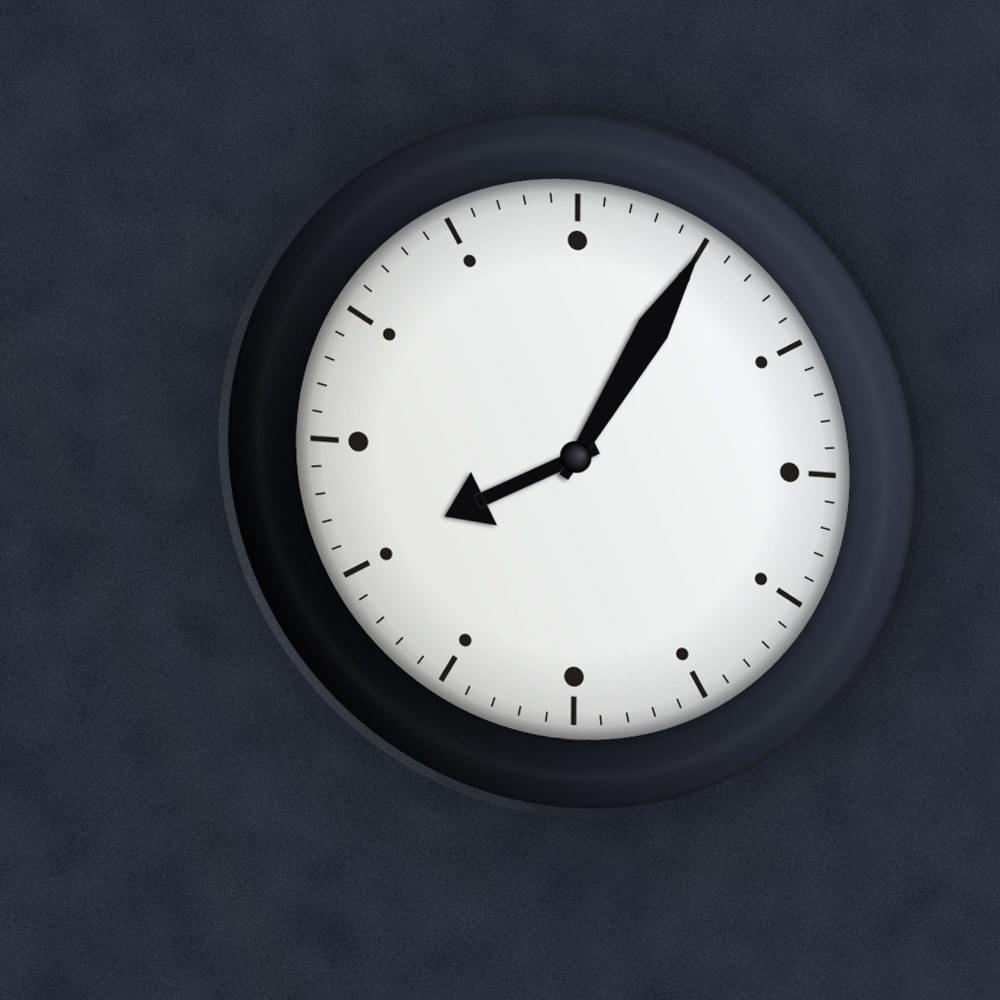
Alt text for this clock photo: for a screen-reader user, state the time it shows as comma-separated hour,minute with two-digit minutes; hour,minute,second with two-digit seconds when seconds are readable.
8,05
